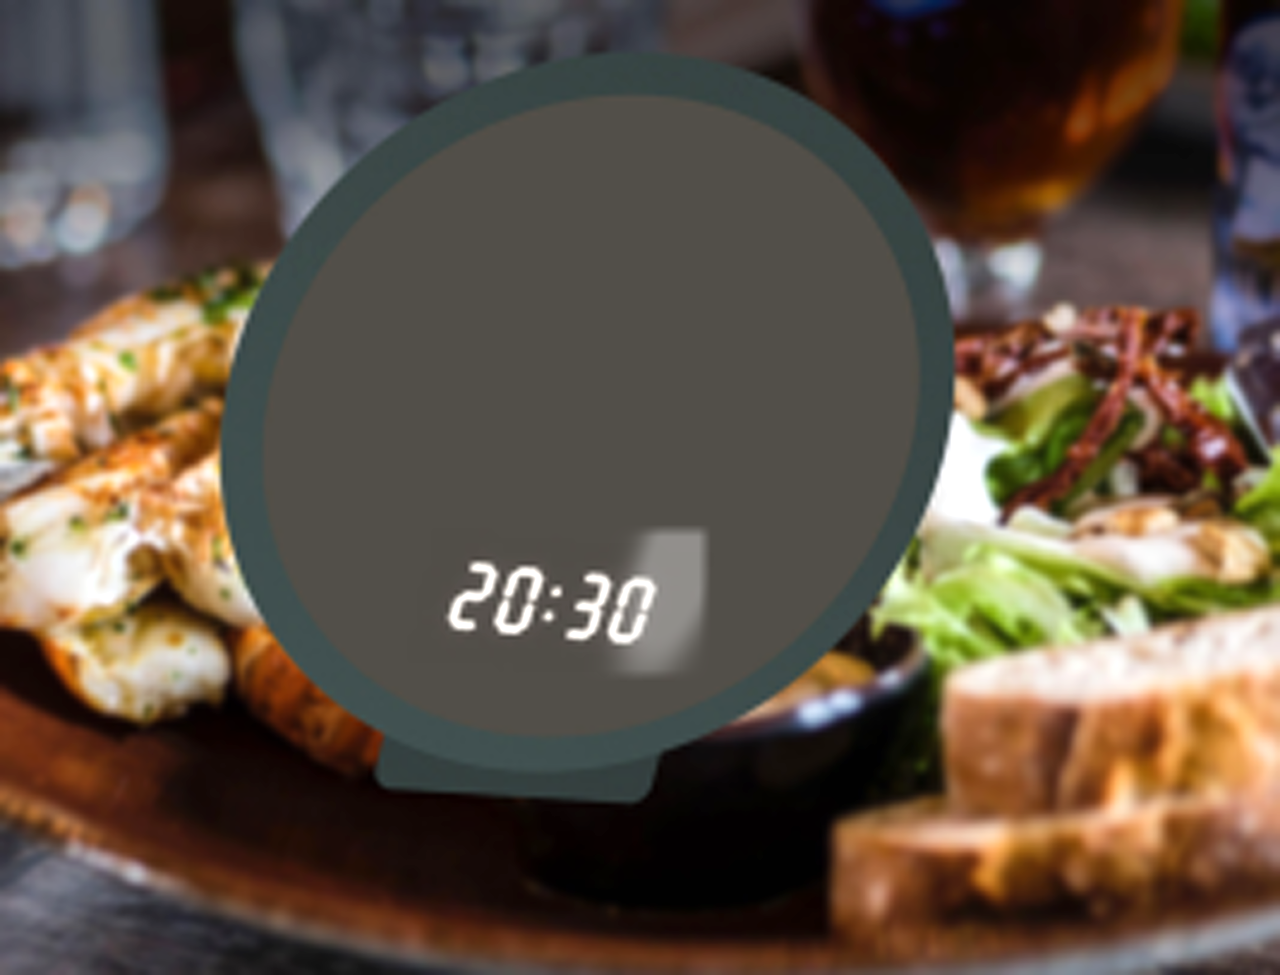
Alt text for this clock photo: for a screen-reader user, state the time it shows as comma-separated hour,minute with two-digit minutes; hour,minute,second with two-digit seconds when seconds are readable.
20,30
